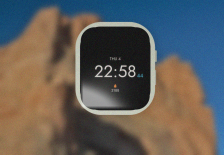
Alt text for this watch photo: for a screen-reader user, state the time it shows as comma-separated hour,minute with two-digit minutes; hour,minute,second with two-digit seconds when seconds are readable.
22,58
